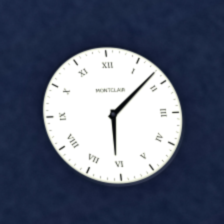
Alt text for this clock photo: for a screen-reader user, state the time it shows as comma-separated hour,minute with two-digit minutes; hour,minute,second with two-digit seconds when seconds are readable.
6,08
